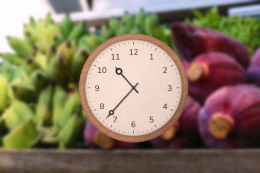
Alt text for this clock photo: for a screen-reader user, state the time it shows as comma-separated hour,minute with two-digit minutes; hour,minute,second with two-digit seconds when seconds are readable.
10,37
